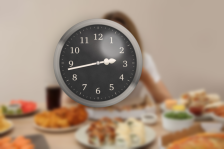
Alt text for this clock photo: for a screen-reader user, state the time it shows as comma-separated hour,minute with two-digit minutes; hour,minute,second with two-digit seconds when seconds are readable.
2,43
